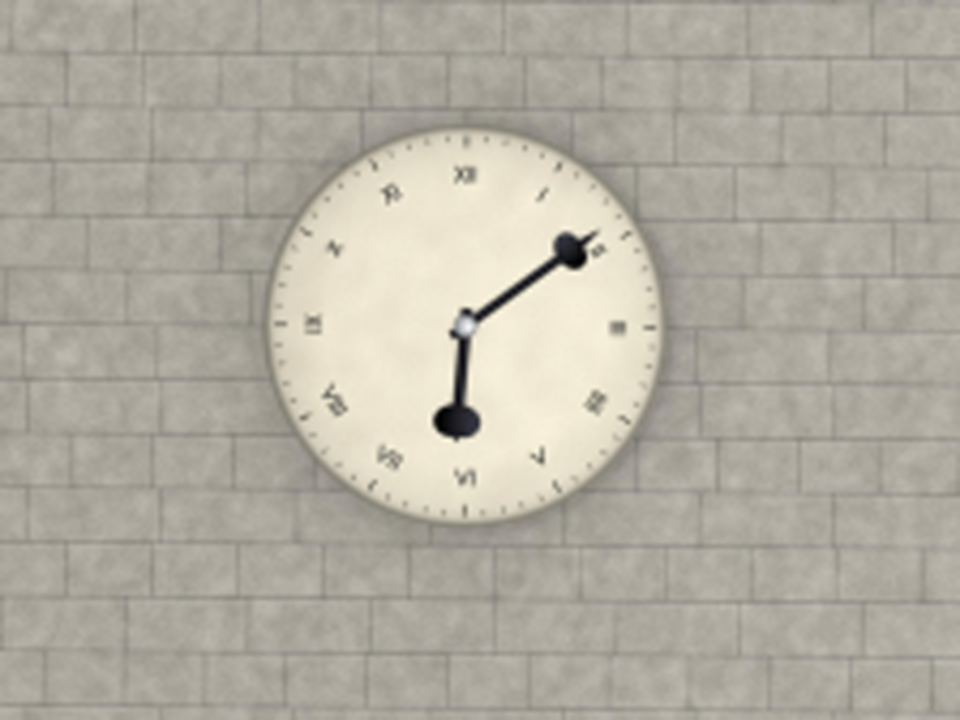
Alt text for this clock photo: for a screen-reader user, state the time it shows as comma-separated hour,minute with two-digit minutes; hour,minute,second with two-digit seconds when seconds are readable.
6,09
